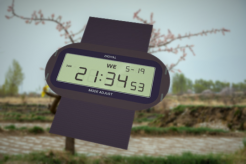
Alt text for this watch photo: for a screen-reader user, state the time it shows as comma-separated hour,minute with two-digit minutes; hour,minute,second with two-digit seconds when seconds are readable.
21,34,53
